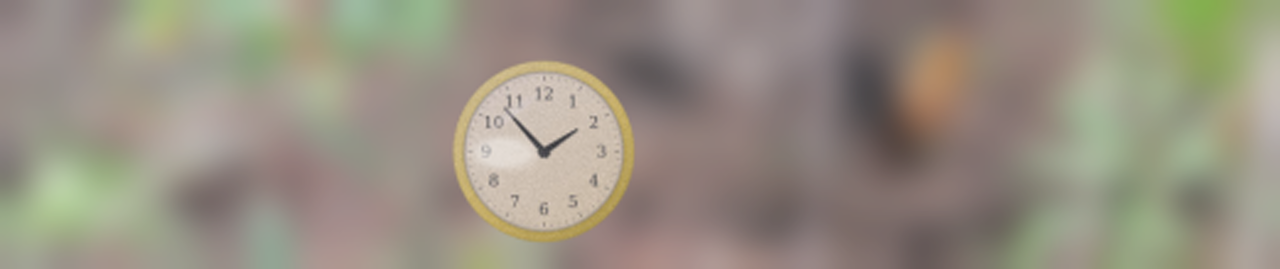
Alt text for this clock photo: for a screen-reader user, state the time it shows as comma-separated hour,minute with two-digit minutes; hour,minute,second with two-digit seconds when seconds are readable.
1,53
